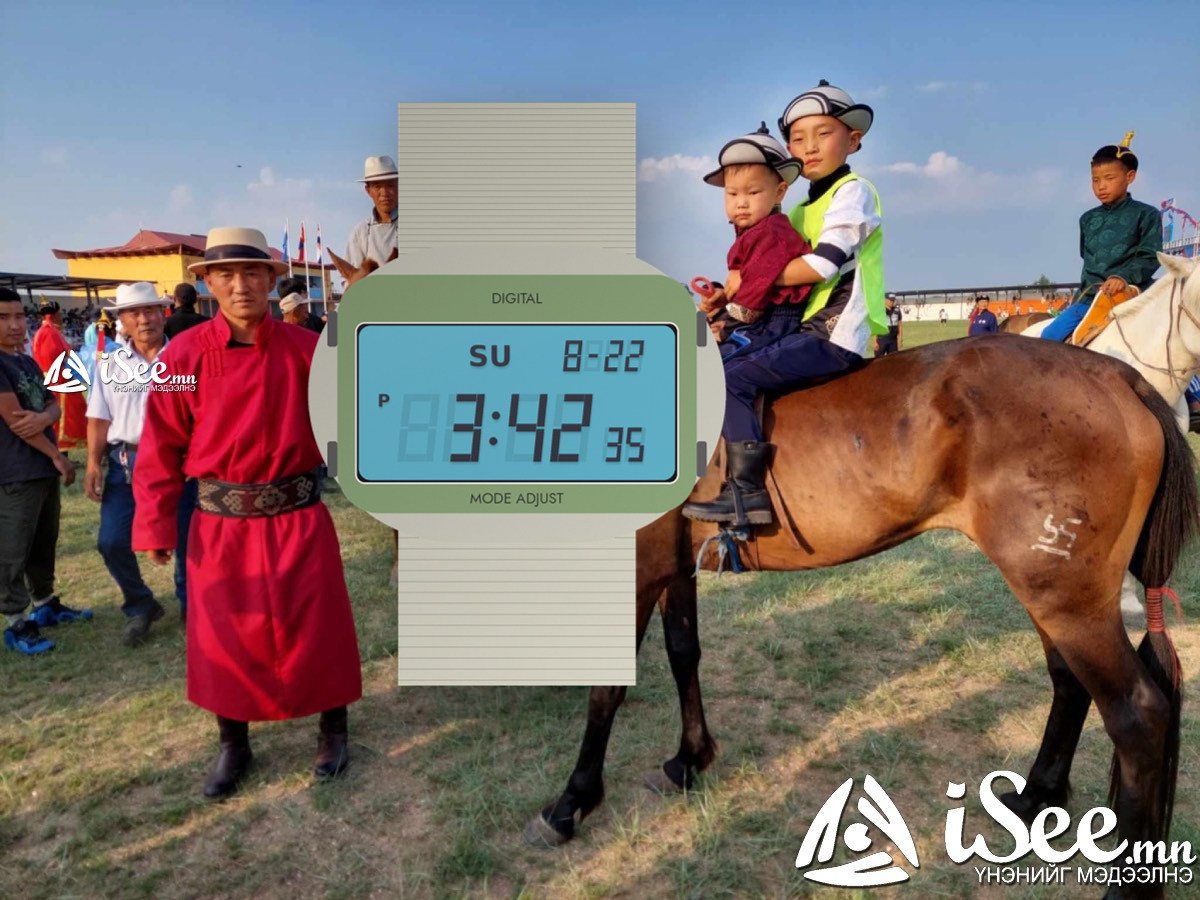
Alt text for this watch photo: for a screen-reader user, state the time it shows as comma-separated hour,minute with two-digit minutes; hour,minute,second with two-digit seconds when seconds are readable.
3,42,35
